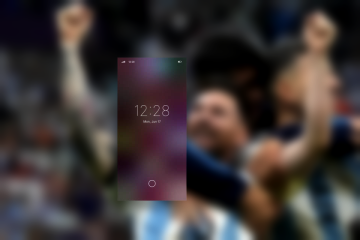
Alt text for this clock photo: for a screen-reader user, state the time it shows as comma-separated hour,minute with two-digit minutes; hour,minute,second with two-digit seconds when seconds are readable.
12,28
